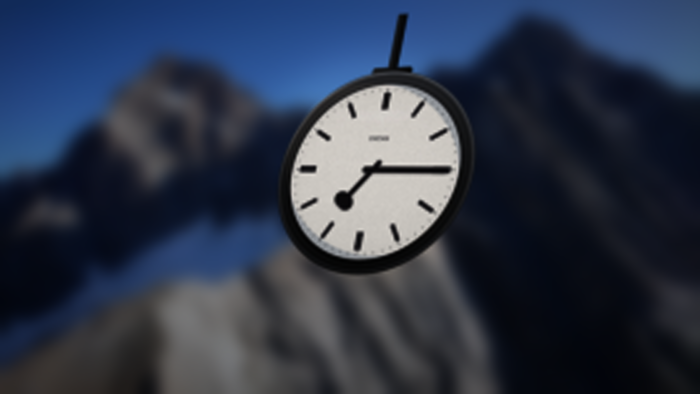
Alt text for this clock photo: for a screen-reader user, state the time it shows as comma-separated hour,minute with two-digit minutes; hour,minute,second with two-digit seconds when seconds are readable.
7,15
